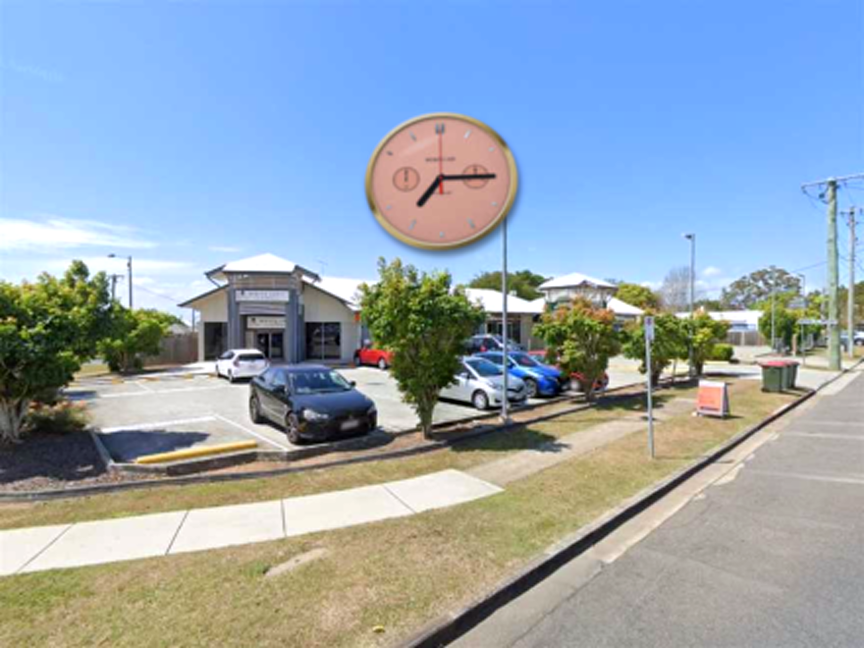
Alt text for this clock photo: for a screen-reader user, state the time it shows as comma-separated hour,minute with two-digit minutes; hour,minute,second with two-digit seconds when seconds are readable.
7,15
